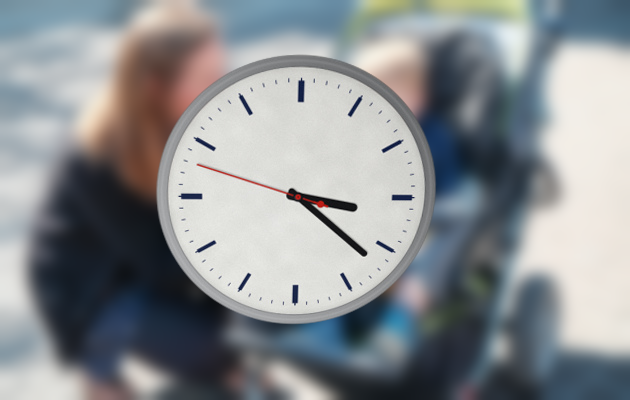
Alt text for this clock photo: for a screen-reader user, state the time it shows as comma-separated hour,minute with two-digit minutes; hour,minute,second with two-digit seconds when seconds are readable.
3,21,48
